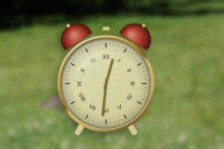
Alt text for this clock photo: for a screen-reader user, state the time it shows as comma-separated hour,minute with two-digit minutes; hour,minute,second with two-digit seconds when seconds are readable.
12,31
